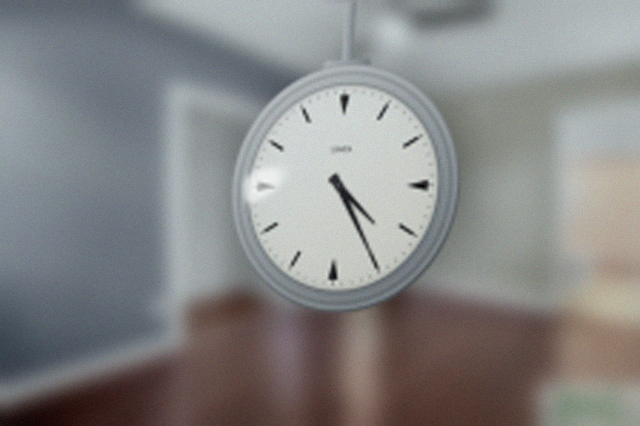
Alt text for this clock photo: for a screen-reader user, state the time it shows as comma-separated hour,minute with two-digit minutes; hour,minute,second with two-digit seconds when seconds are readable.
4,25
